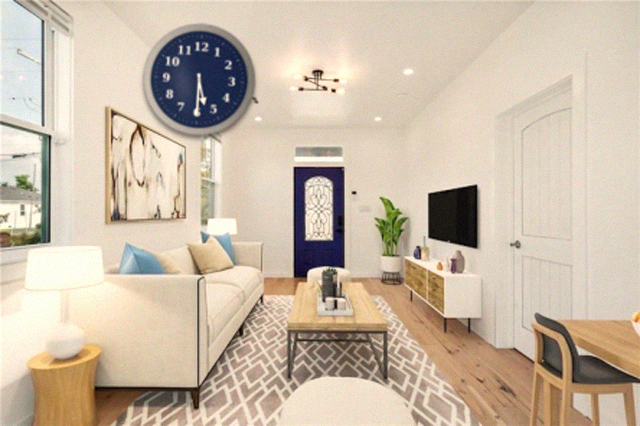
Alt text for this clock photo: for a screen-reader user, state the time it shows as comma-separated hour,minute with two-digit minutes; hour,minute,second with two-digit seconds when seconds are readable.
5,30
